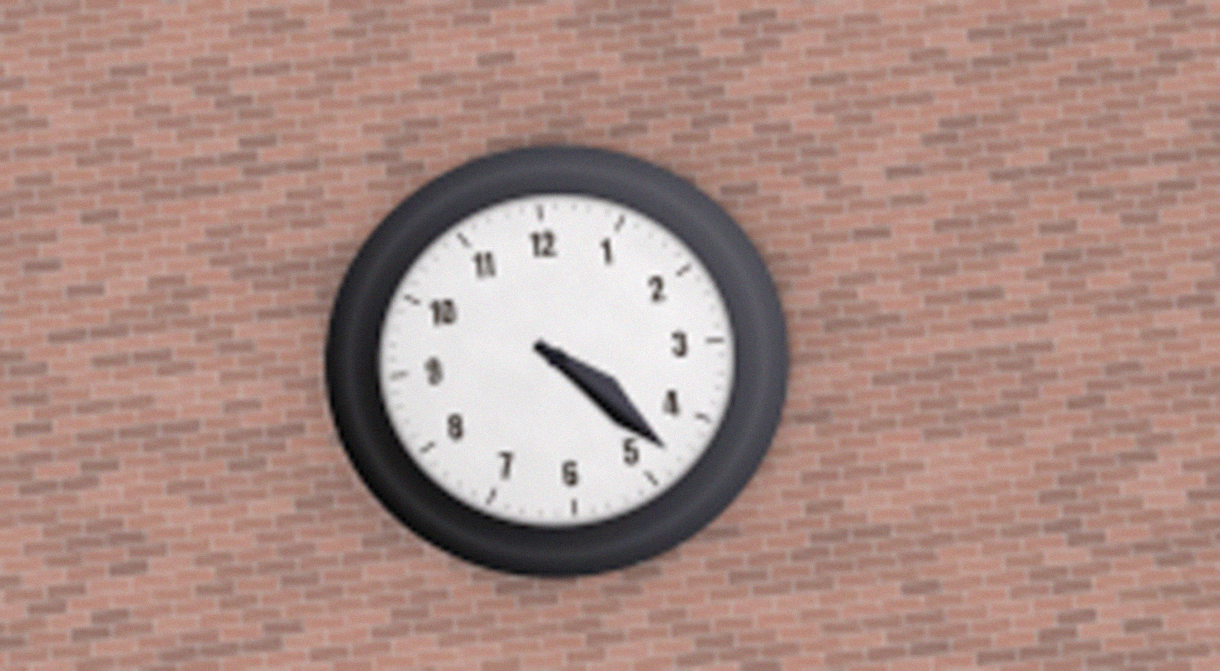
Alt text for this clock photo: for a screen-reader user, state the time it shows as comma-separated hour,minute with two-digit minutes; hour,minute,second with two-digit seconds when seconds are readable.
4,23
